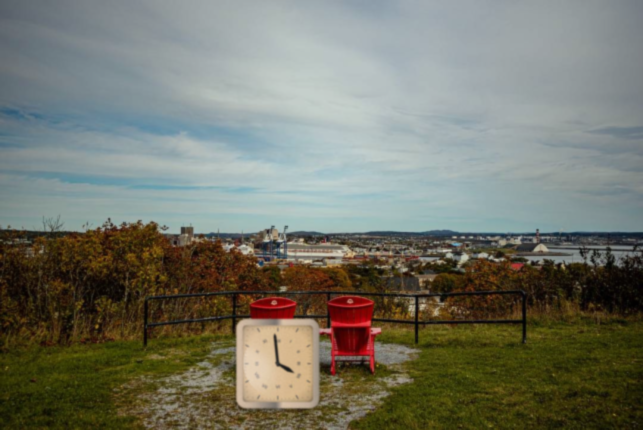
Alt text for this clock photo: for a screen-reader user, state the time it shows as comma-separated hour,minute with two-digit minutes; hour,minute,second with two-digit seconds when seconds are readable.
3,59
